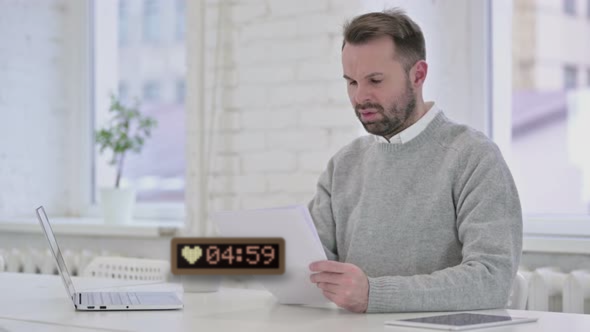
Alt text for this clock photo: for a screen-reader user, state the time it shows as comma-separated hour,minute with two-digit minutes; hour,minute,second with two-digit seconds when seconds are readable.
4,59
